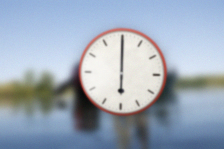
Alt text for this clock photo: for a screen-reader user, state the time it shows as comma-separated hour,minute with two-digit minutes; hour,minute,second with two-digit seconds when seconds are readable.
6,00
